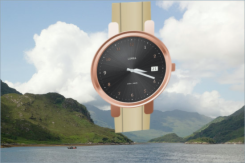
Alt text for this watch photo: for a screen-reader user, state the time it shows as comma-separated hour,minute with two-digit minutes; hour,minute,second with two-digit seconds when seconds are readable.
3,19
